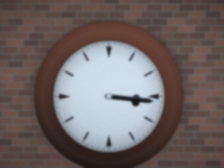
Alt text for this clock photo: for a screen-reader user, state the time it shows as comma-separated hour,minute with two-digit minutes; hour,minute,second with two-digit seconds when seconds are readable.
3,16
